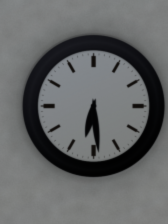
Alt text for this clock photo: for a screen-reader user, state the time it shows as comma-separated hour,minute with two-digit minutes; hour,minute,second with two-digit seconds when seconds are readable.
6,29
